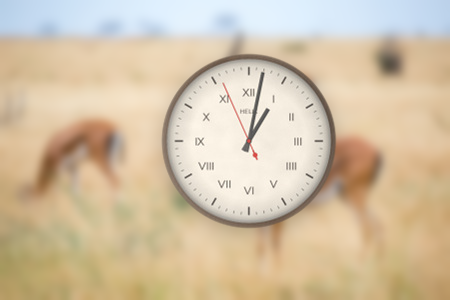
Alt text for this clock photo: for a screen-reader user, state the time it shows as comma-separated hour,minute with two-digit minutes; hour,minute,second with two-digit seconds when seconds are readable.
1,01,56
